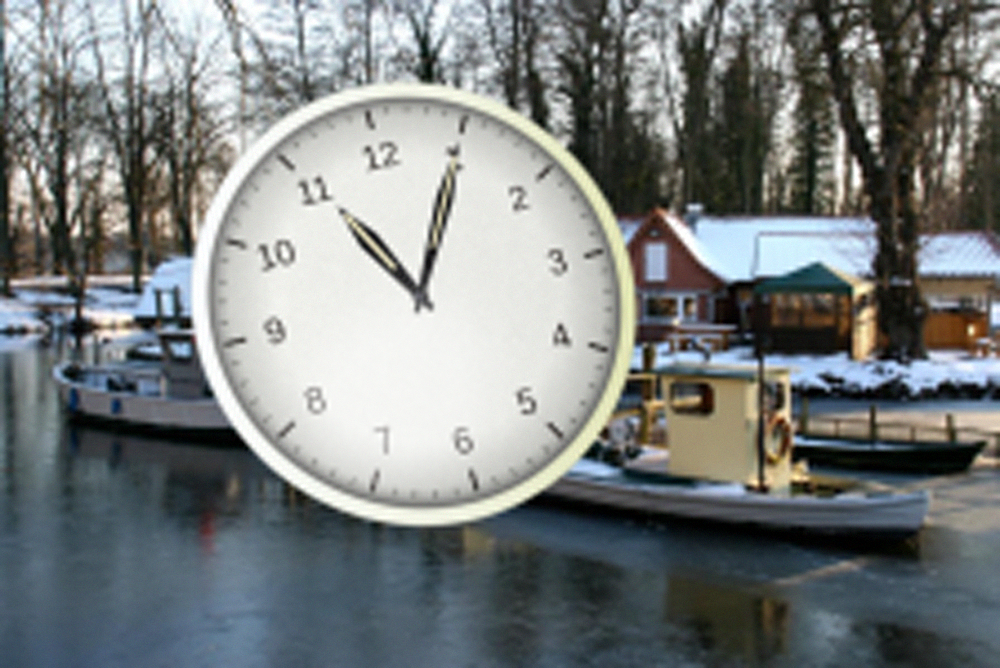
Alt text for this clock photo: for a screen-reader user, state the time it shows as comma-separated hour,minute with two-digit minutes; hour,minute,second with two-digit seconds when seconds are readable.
11,05
